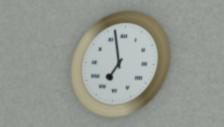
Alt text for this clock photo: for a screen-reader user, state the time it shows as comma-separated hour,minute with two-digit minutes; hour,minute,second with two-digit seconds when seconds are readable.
6,57
